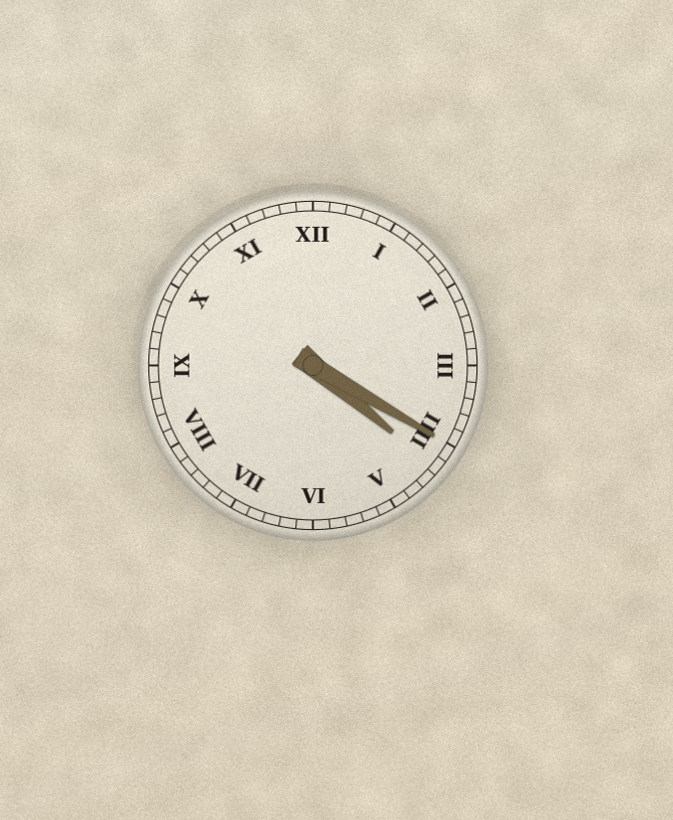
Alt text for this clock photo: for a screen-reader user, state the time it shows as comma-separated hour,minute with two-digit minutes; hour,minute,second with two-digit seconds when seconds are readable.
4,20
